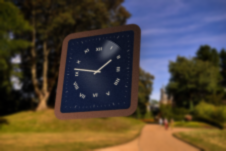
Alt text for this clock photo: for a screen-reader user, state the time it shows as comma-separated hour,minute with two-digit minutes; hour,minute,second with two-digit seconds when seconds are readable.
1,47
